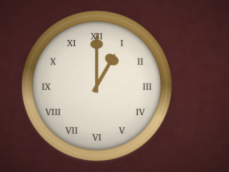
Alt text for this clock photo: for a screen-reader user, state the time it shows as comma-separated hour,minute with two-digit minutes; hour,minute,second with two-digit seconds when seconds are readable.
1,00
